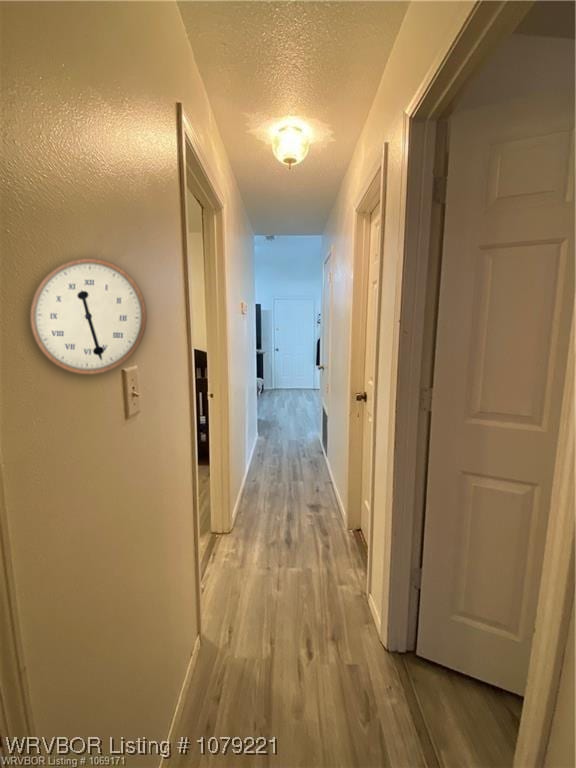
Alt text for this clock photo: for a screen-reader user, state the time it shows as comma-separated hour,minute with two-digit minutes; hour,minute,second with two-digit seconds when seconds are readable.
11,27
